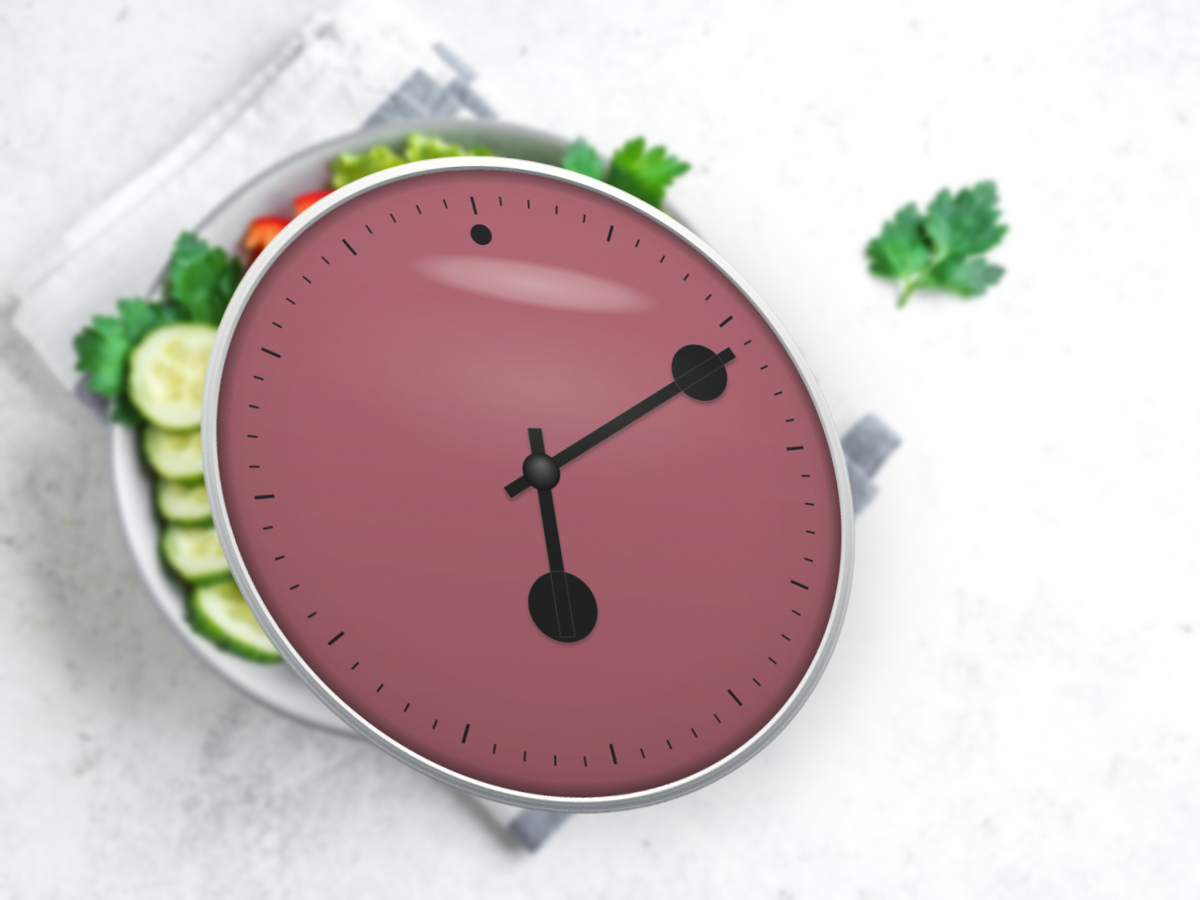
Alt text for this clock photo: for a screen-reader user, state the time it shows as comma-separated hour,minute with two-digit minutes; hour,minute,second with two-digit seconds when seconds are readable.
6,11
